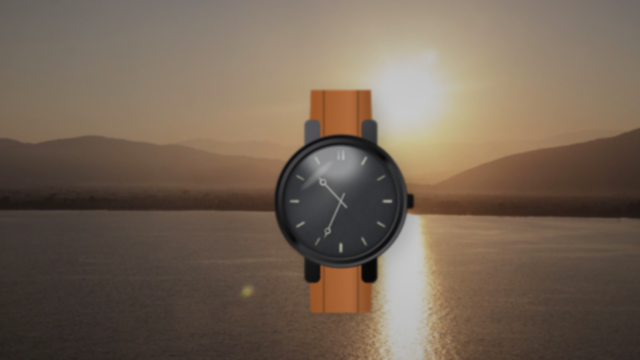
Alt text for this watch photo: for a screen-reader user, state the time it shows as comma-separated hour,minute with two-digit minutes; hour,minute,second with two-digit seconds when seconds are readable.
10,34
